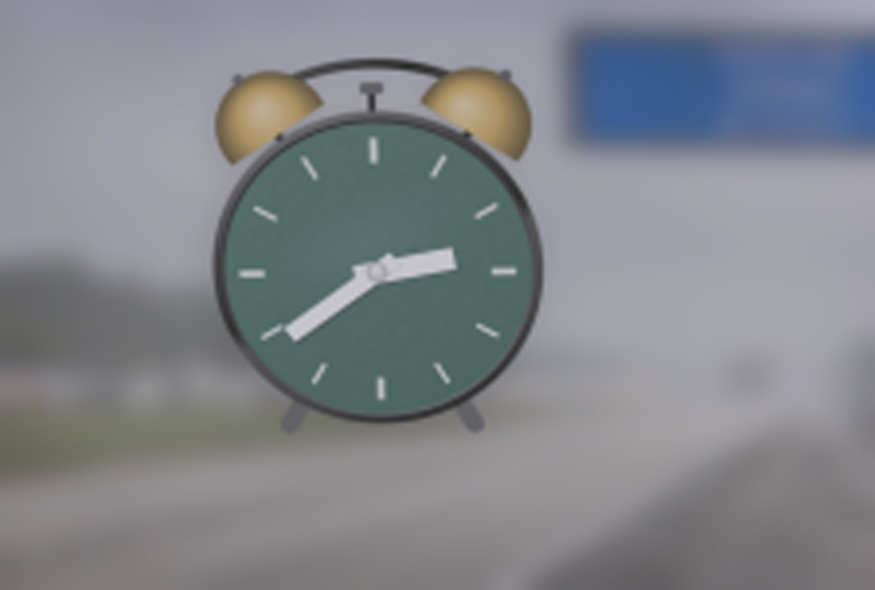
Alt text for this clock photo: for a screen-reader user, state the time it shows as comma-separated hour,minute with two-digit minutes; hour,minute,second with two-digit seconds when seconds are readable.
2,39
